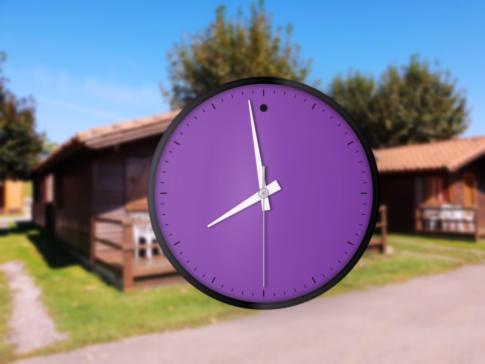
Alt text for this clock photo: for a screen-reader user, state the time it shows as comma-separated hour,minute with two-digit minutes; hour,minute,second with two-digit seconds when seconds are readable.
7,58,30
